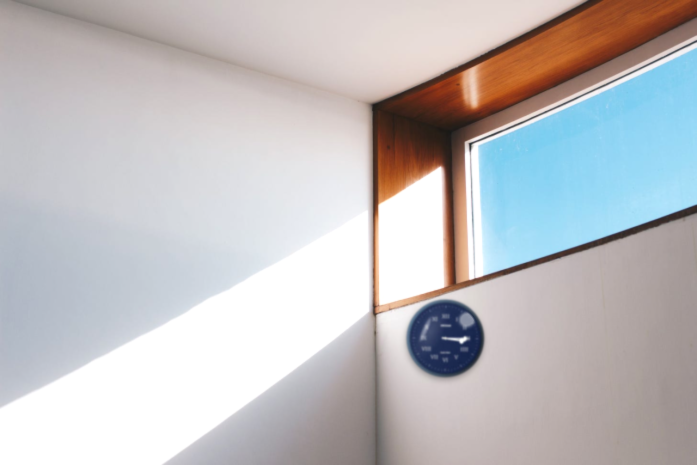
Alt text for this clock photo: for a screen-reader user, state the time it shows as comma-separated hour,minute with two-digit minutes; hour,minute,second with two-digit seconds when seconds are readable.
3,15
